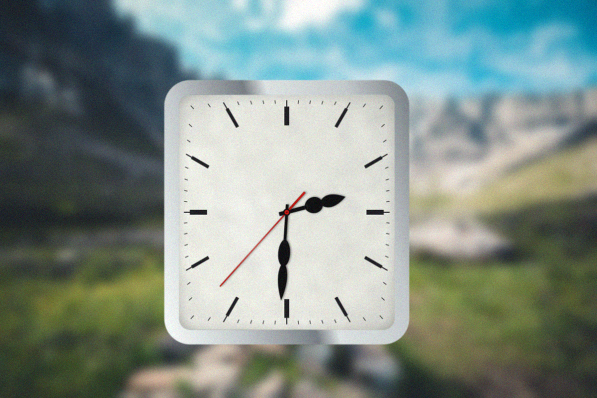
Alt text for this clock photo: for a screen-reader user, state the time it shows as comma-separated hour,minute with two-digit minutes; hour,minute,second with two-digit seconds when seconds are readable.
2,30,37
